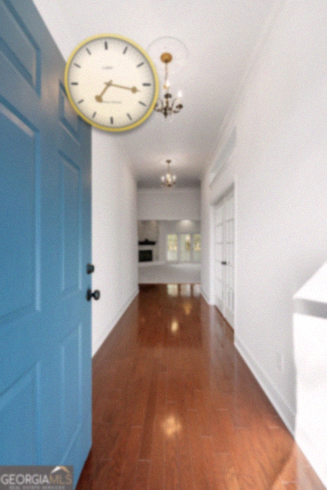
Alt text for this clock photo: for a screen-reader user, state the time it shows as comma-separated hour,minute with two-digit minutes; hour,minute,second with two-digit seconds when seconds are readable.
7,17
